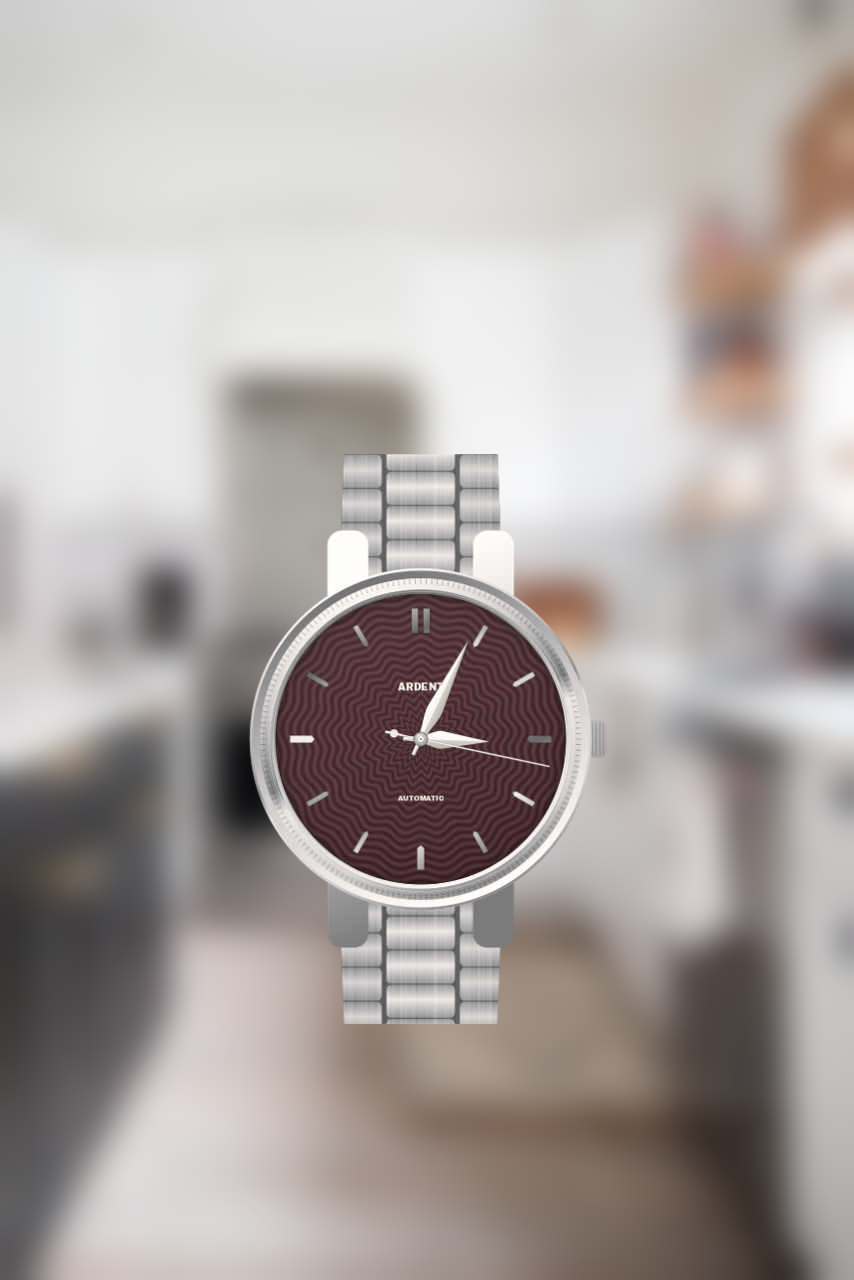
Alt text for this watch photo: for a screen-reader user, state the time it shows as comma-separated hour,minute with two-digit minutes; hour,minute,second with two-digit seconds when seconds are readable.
3,04,17
